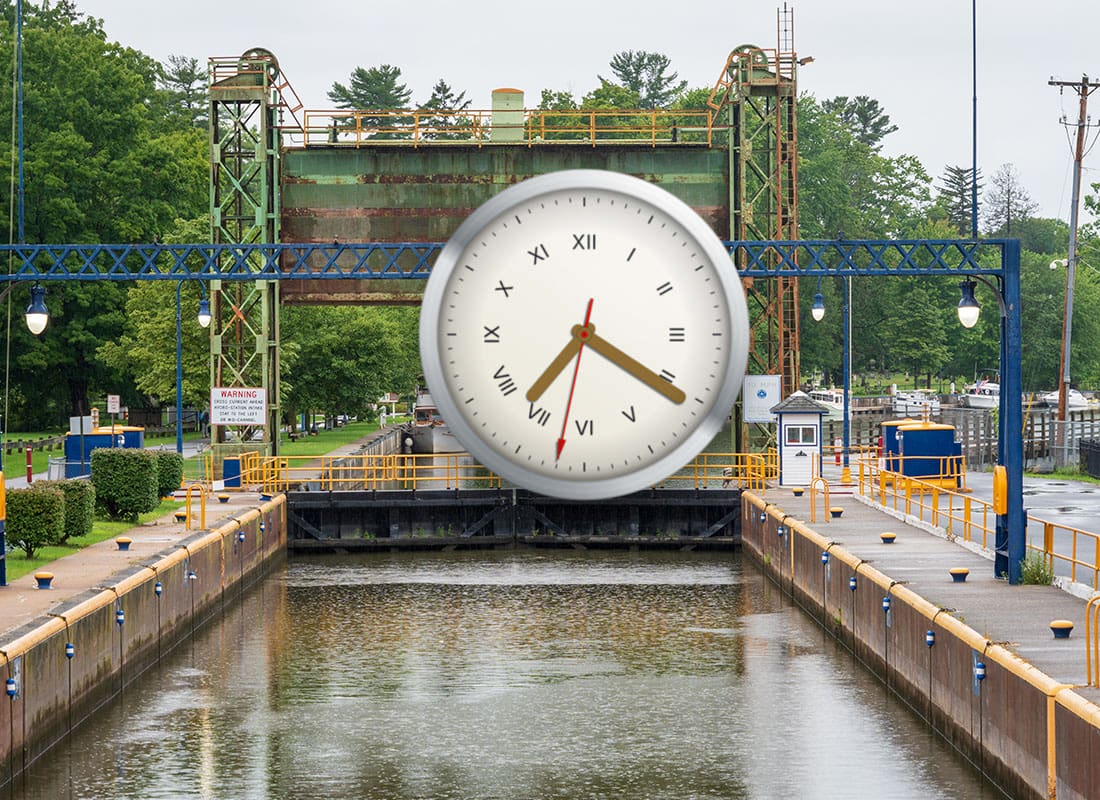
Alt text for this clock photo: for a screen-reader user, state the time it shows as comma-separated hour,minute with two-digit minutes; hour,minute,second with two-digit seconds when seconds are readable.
7,20,32
